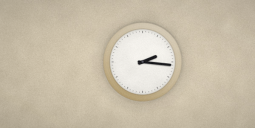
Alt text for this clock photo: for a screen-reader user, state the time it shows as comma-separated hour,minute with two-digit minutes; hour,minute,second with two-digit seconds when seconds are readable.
2,16
